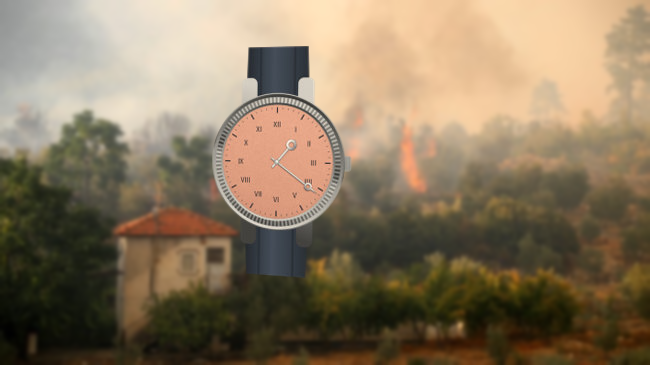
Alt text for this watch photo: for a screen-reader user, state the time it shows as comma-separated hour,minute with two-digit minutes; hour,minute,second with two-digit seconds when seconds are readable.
1,21
